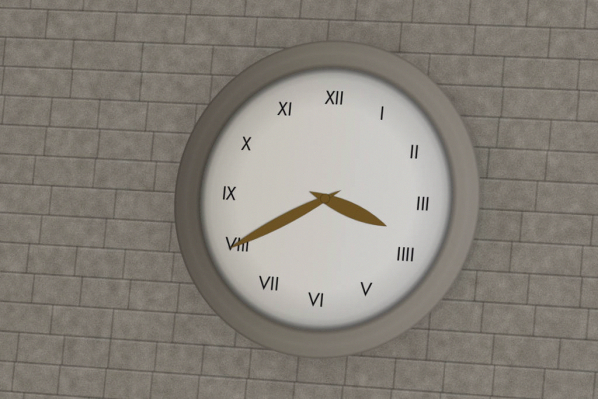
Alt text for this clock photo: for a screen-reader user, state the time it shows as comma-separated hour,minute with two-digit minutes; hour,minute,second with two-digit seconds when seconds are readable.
3,40
